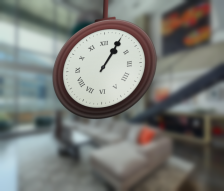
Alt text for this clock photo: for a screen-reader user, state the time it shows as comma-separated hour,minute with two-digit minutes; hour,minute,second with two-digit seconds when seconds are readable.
1,05
